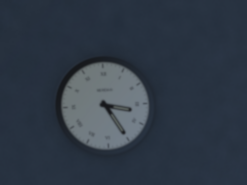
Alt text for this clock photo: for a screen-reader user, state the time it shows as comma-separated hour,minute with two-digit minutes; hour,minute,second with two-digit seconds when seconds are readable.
3,25
